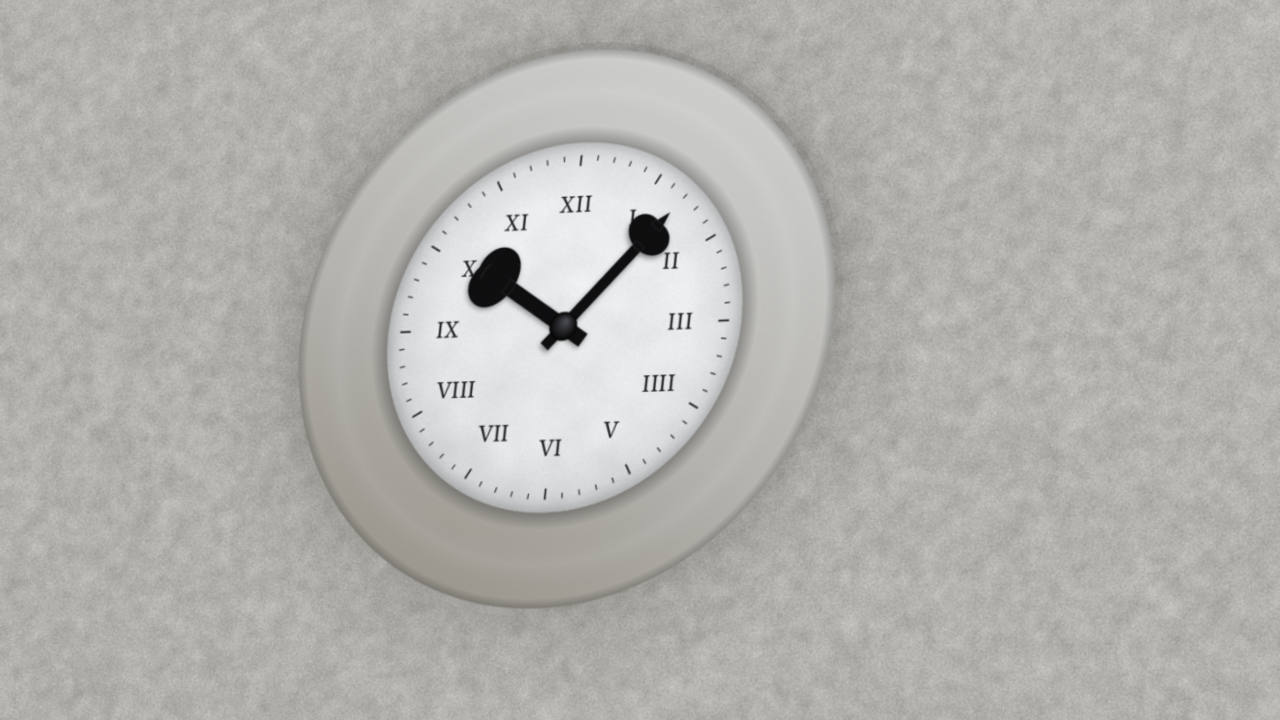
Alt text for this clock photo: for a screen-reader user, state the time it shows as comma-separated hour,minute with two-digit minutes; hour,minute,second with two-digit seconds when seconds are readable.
10,07
